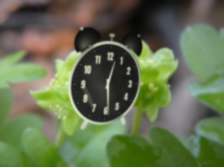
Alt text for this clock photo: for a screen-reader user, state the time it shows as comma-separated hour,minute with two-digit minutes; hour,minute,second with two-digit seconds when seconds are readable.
12,29
